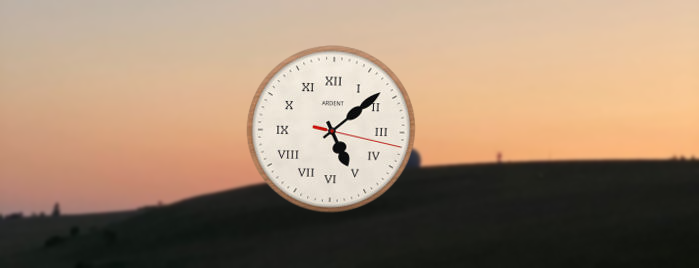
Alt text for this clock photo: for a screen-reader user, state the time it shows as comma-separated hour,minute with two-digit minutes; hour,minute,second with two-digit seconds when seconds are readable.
5,08,17
